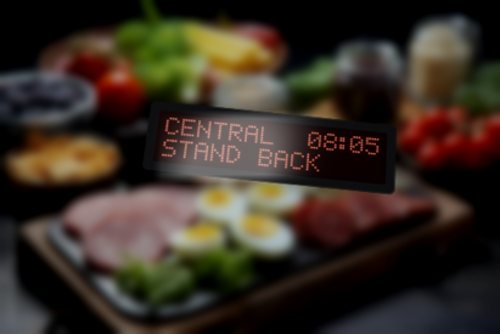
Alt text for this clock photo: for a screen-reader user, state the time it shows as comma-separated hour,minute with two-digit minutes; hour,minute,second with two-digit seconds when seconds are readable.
8,05
